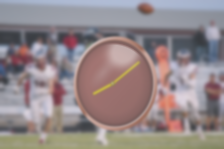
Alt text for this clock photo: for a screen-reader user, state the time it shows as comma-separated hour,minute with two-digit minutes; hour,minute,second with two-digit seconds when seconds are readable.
8,09
